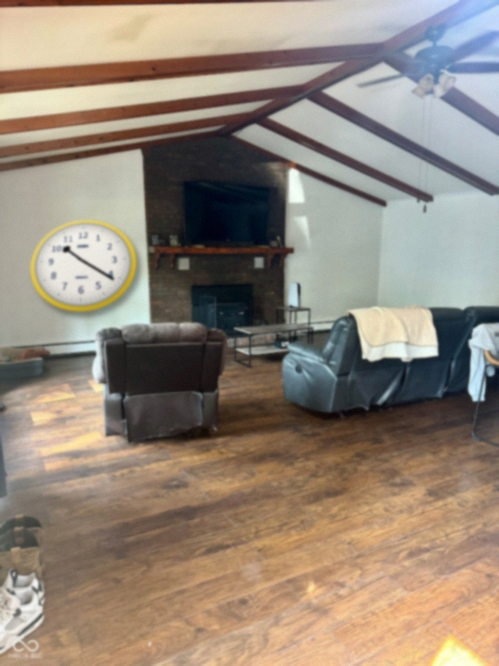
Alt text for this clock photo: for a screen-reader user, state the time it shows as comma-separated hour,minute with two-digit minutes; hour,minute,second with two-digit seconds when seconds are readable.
10,21
